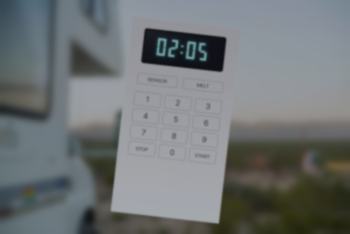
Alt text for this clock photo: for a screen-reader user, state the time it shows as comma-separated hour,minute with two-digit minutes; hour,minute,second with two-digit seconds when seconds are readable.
2,05
